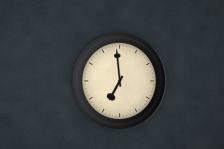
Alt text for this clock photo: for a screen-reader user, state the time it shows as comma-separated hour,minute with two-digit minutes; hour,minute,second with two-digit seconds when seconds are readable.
6,59
